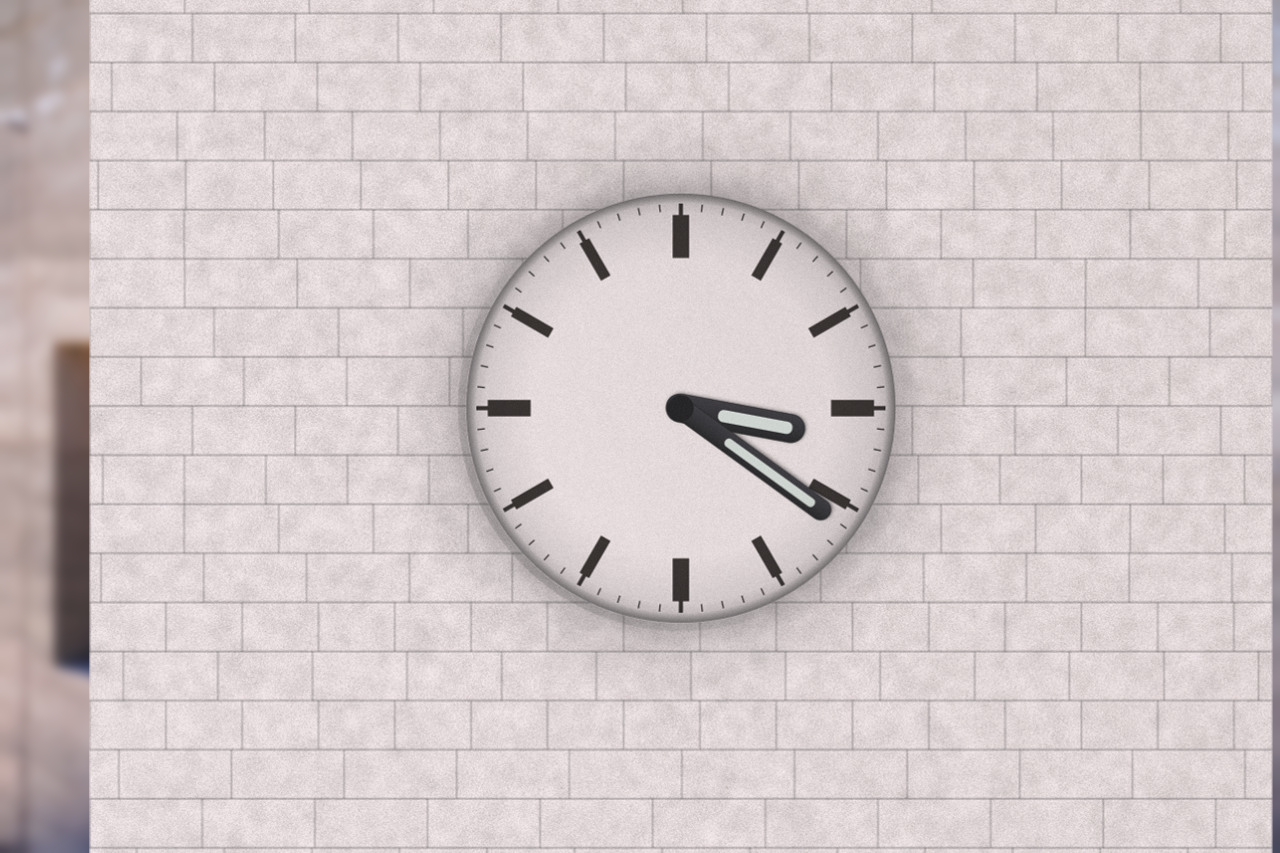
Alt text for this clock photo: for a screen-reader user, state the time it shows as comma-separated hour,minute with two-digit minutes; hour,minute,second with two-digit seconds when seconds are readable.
3,21
